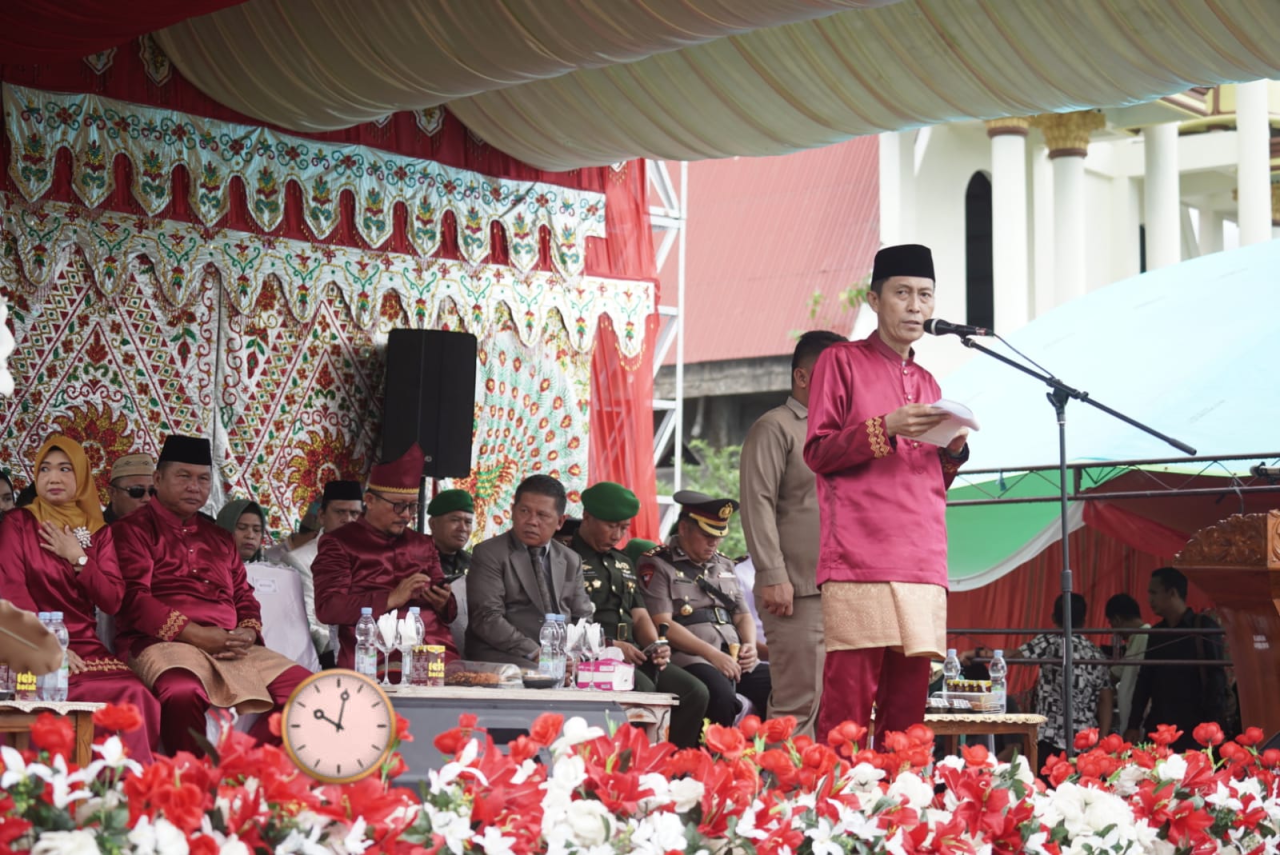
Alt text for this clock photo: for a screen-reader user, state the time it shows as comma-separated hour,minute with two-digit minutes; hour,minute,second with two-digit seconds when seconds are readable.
10,02
